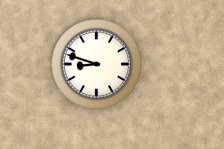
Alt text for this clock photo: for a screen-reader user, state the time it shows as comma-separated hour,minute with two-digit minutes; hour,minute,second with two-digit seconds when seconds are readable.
8,48
